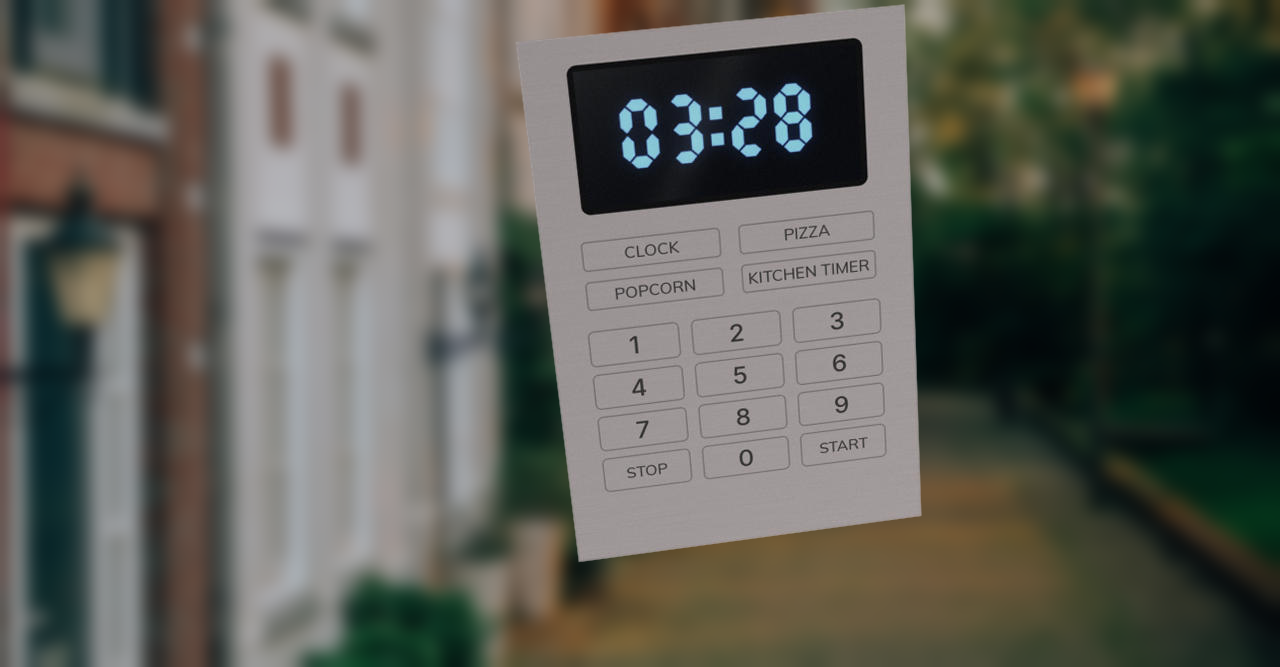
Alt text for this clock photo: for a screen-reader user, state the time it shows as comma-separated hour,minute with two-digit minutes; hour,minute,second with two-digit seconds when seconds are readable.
3,28
